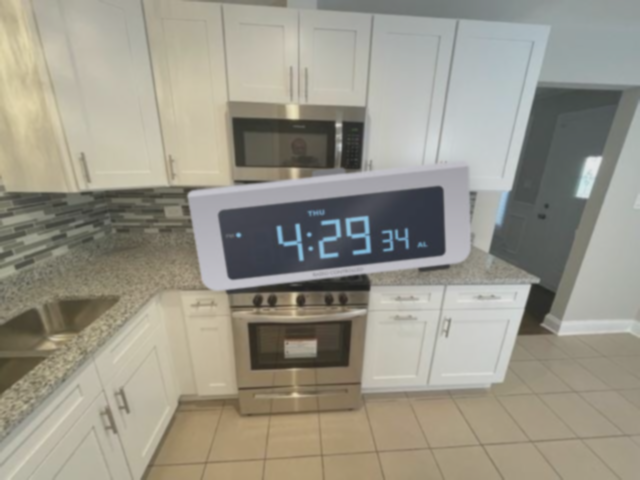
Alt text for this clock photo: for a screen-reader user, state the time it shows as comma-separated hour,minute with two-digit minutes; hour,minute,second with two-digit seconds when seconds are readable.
4,29,34
